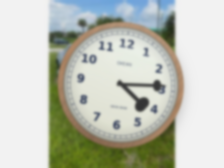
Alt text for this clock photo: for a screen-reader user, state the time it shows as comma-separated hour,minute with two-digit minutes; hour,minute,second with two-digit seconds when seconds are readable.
4,14
